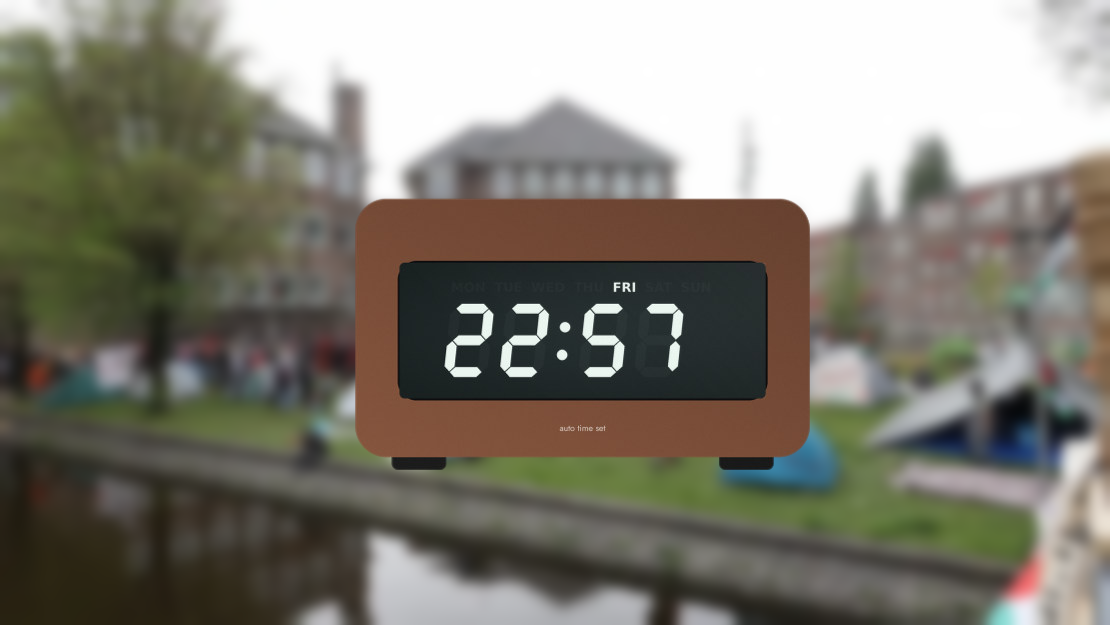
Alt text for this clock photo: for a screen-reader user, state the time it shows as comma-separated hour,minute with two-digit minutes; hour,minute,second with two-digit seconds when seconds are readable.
22,57
